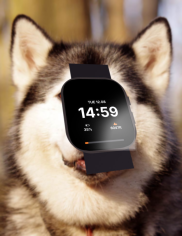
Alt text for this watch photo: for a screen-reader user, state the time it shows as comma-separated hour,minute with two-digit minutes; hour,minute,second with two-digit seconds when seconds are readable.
14,59
